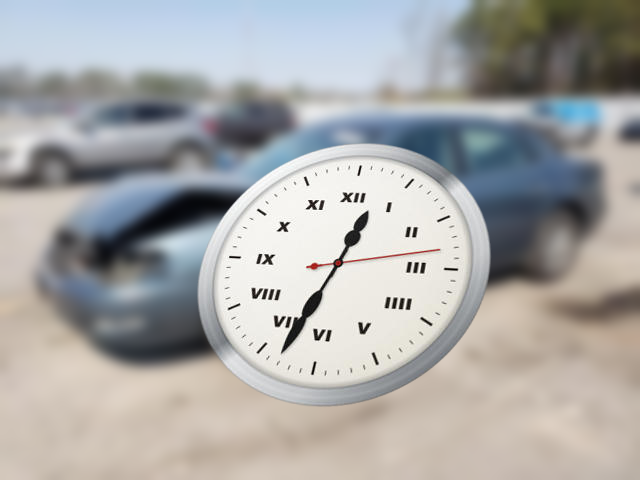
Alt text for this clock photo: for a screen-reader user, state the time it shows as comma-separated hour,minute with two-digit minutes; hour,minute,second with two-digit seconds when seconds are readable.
12,33,13
